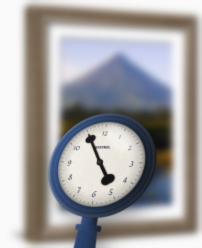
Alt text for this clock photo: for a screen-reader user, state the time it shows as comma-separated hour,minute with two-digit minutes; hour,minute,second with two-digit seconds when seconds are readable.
4,55
